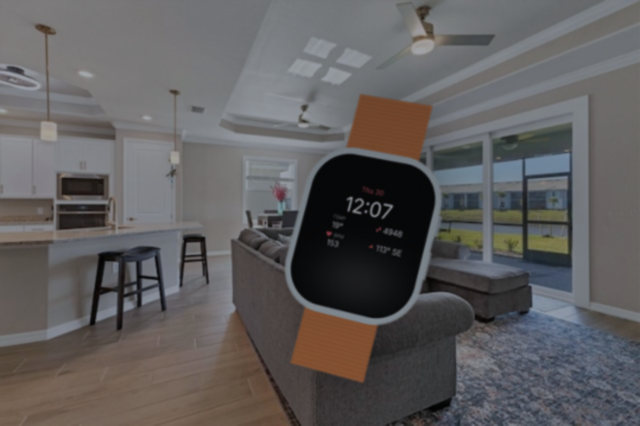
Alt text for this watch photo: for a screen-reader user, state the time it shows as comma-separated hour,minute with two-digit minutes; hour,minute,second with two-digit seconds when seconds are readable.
12,07
